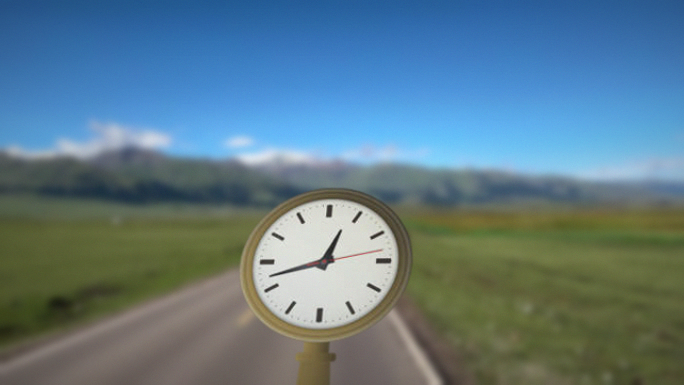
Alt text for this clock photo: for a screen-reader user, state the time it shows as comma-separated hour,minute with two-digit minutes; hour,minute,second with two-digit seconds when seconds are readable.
12,42,13
